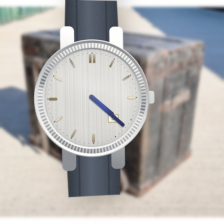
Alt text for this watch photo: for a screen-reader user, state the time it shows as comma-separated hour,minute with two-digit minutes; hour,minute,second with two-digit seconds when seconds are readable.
4,22
